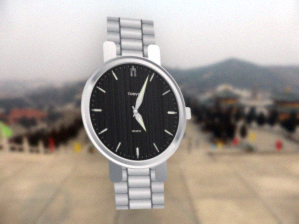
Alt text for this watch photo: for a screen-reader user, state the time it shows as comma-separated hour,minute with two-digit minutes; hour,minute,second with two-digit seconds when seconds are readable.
5,04
